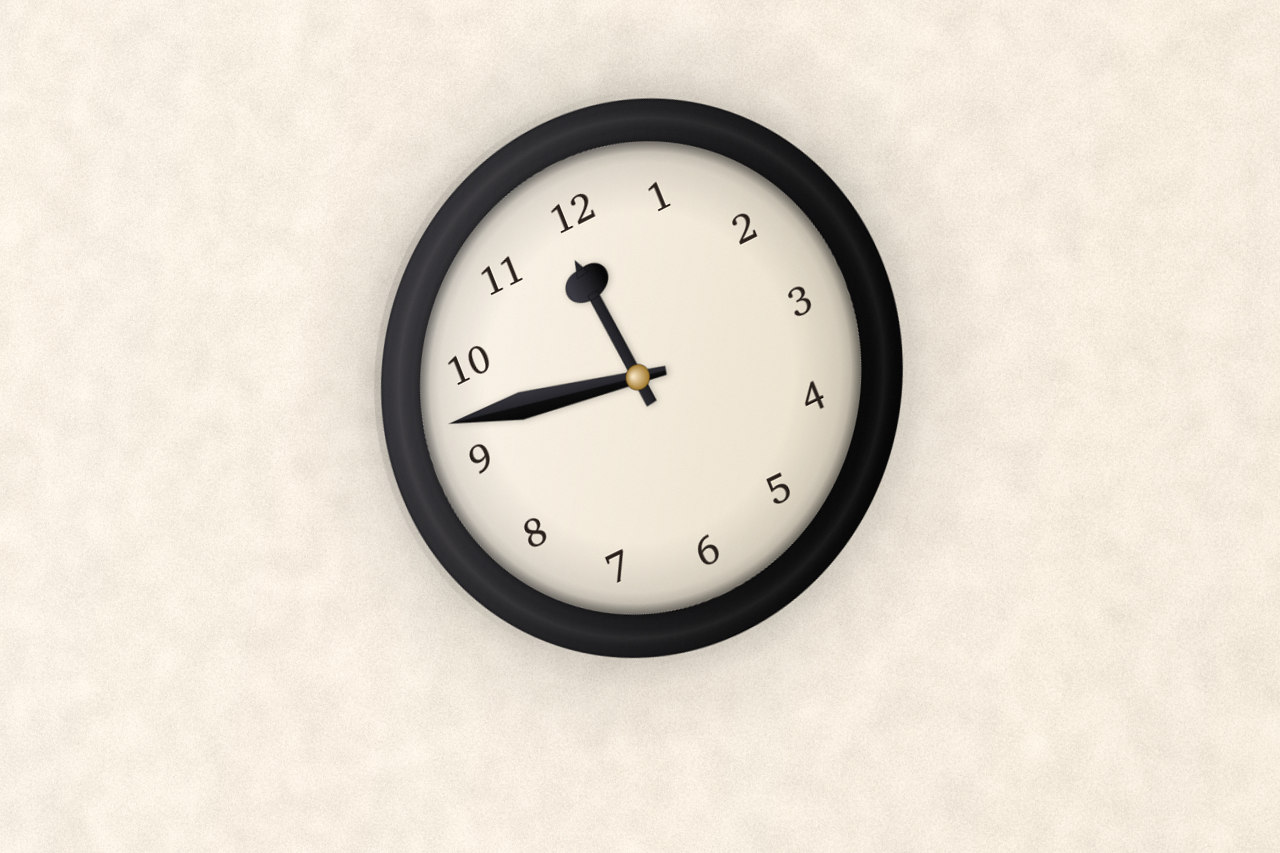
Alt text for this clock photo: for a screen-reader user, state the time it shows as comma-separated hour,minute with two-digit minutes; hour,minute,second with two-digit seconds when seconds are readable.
11,47
